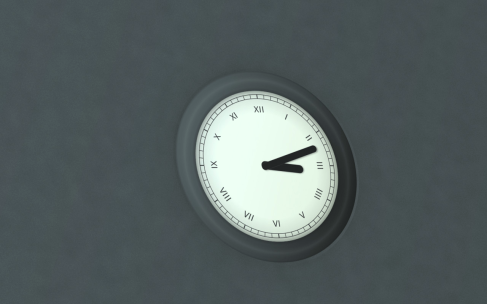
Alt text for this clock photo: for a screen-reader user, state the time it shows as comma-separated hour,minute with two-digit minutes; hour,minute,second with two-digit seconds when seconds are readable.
3,12
